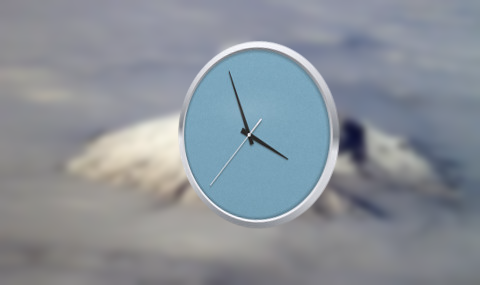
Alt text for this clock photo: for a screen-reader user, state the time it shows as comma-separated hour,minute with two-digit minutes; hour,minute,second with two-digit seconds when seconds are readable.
3,56,37
